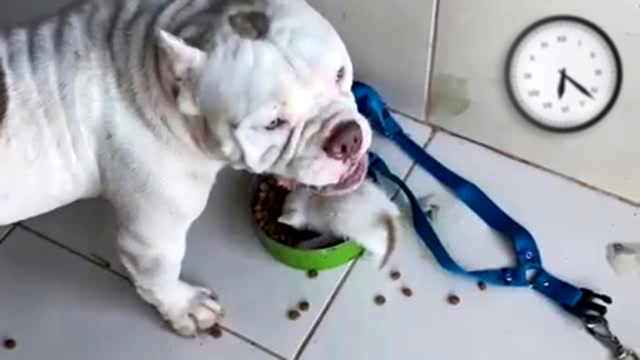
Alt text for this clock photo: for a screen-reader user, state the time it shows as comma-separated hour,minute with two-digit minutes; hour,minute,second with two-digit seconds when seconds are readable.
6,22
